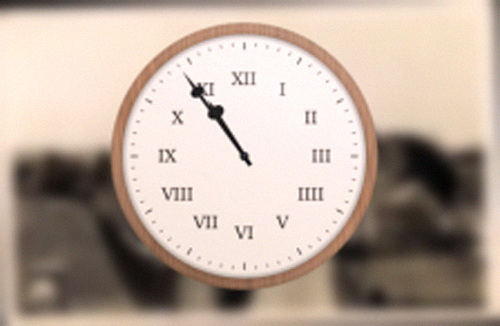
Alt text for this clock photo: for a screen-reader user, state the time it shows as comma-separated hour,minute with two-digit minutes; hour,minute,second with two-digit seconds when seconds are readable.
10,54
